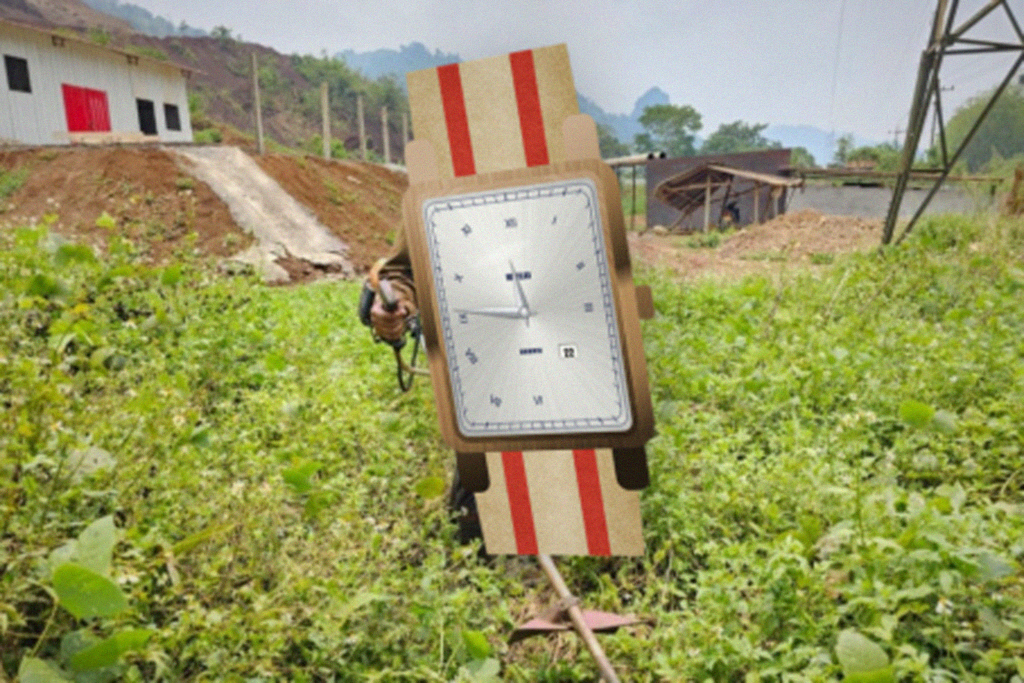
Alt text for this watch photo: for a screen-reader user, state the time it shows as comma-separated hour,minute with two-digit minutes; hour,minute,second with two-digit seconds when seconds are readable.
11,46
